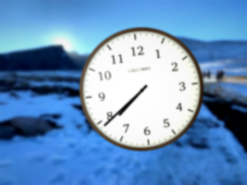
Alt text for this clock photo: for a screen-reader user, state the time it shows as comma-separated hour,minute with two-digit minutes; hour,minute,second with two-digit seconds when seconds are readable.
7,39
